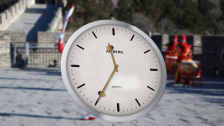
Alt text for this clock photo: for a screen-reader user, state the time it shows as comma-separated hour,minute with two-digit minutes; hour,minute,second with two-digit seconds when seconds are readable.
11,35
